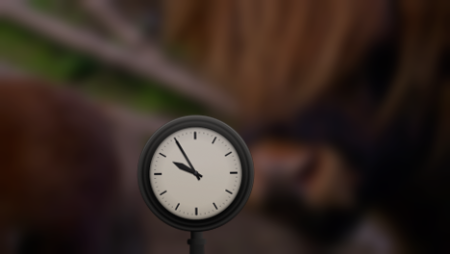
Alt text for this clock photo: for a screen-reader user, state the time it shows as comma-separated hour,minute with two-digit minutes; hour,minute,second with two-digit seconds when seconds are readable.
9,55
